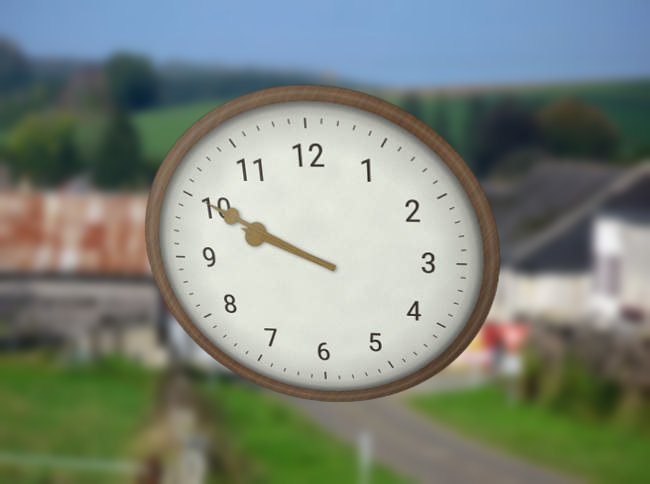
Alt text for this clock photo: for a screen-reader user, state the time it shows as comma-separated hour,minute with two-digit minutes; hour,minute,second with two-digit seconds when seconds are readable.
9,50
